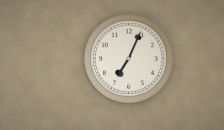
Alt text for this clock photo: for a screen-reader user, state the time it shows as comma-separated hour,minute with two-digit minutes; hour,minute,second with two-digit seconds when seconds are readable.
7,04
